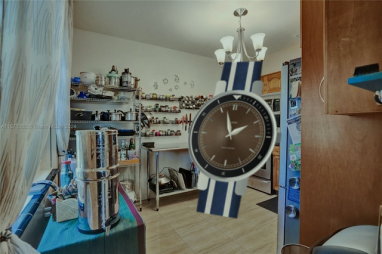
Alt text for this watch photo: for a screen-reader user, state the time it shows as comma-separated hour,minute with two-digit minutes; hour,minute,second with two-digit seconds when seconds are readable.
1,57
